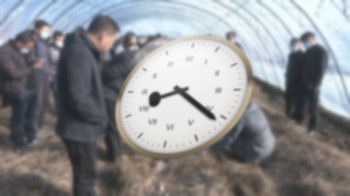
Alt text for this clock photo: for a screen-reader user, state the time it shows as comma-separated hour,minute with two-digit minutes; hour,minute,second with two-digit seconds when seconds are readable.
8,21
